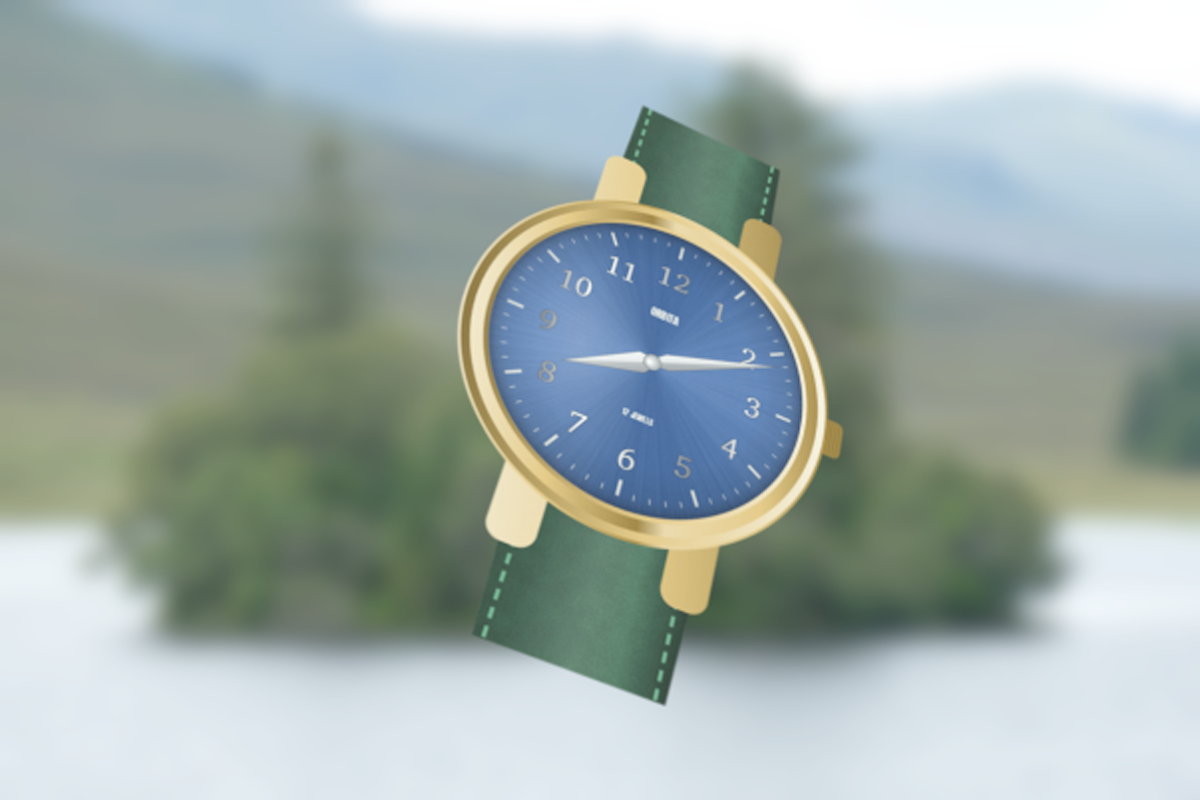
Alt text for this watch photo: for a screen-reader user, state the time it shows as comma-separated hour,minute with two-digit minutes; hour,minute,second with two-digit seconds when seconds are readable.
8,11
